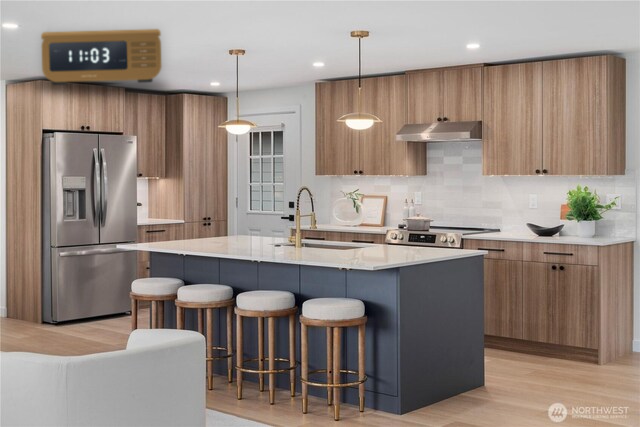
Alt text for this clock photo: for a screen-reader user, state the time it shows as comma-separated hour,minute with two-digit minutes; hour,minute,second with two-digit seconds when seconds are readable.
11,03
